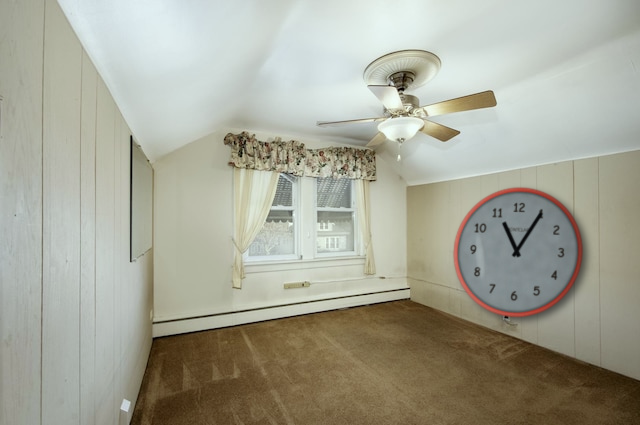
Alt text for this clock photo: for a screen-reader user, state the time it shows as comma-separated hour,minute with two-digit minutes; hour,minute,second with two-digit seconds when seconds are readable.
11,05
